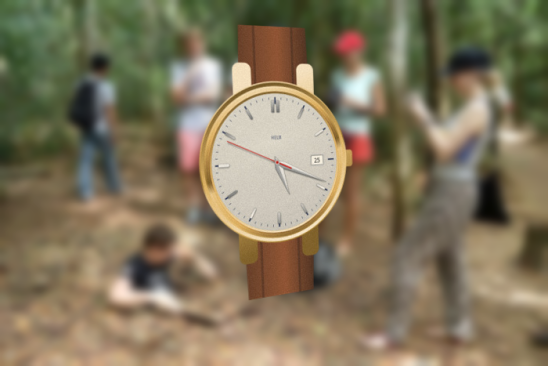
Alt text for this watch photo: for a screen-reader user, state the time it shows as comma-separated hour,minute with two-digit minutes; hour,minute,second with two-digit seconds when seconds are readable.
5,18,49
